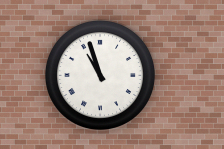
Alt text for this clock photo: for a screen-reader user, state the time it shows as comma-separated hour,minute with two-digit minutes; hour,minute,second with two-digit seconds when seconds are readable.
10,57
